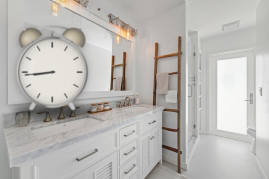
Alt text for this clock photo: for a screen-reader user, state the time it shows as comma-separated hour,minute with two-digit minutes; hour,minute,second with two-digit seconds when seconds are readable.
8,44
